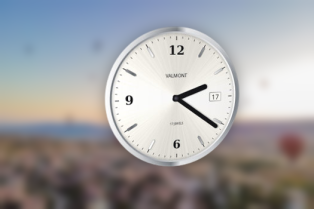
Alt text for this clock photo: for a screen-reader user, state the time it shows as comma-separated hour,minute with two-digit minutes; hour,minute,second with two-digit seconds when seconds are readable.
2,21
